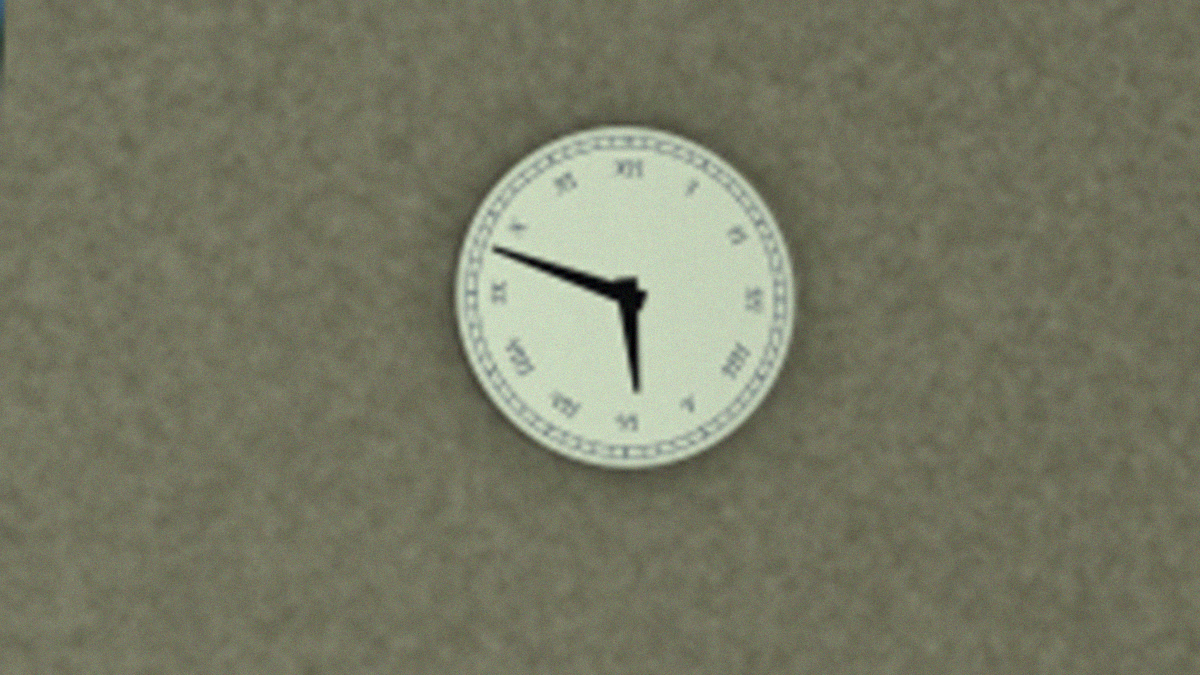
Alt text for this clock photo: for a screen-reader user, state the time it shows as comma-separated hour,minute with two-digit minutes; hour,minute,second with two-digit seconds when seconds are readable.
5,48
